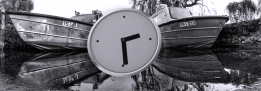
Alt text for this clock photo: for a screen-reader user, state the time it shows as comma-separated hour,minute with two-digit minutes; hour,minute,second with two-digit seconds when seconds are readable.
2,29
